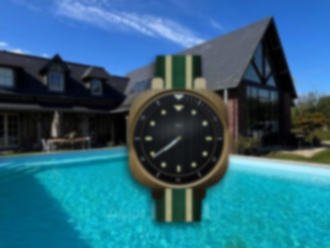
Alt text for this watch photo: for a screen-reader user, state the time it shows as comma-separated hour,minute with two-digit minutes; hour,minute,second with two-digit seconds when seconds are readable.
7,39
